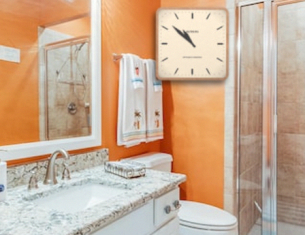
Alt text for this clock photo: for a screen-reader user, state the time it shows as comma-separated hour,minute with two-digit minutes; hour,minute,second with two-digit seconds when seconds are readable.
10,52
